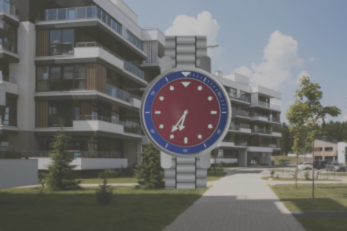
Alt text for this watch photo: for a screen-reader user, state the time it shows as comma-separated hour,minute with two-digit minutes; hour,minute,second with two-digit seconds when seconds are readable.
6,36
